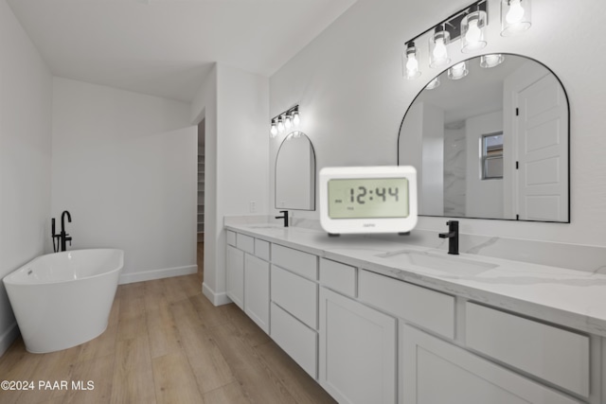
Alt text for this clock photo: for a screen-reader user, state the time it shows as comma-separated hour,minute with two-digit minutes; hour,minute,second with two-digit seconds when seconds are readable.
12,44
